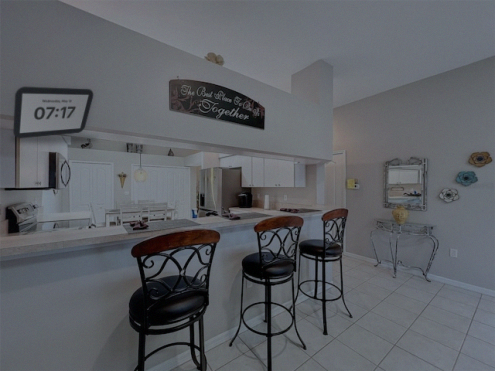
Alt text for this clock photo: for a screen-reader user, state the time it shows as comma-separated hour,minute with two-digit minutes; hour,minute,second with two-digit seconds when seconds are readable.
7,17
